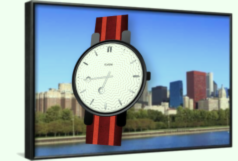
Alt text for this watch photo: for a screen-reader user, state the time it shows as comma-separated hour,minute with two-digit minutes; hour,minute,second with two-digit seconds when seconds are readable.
6,44
